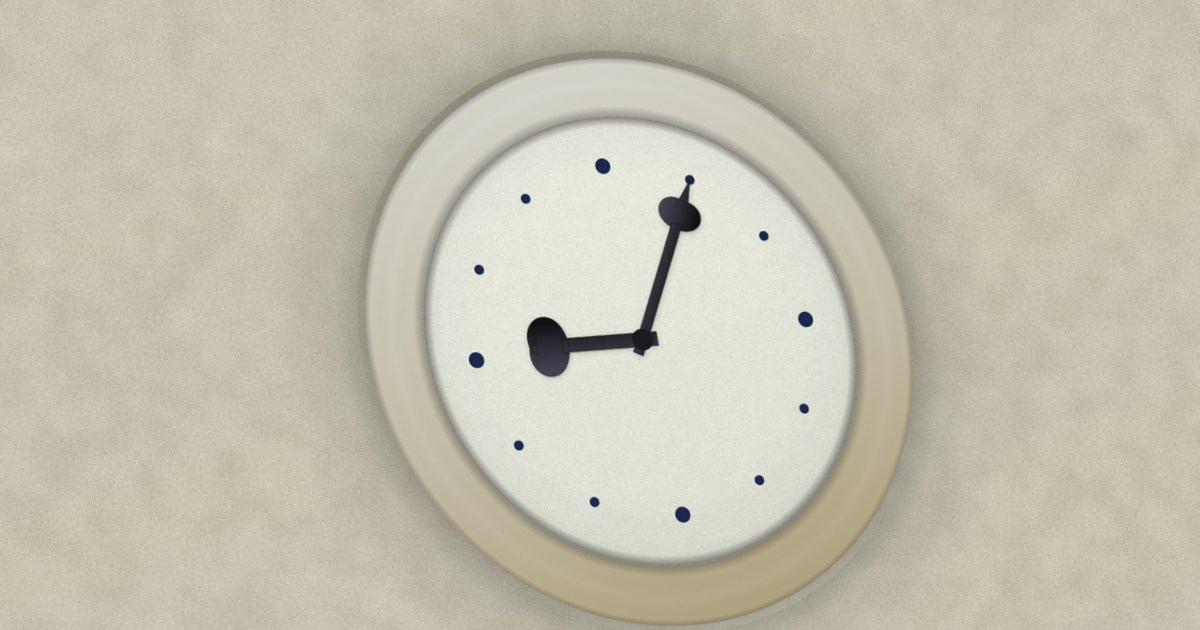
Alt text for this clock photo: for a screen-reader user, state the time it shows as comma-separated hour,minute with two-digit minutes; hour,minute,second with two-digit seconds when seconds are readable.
9,05
